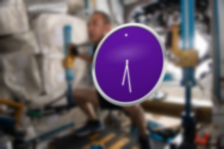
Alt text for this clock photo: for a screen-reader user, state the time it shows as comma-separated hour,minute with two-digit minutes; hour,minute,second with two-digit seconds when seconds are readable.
6,29
